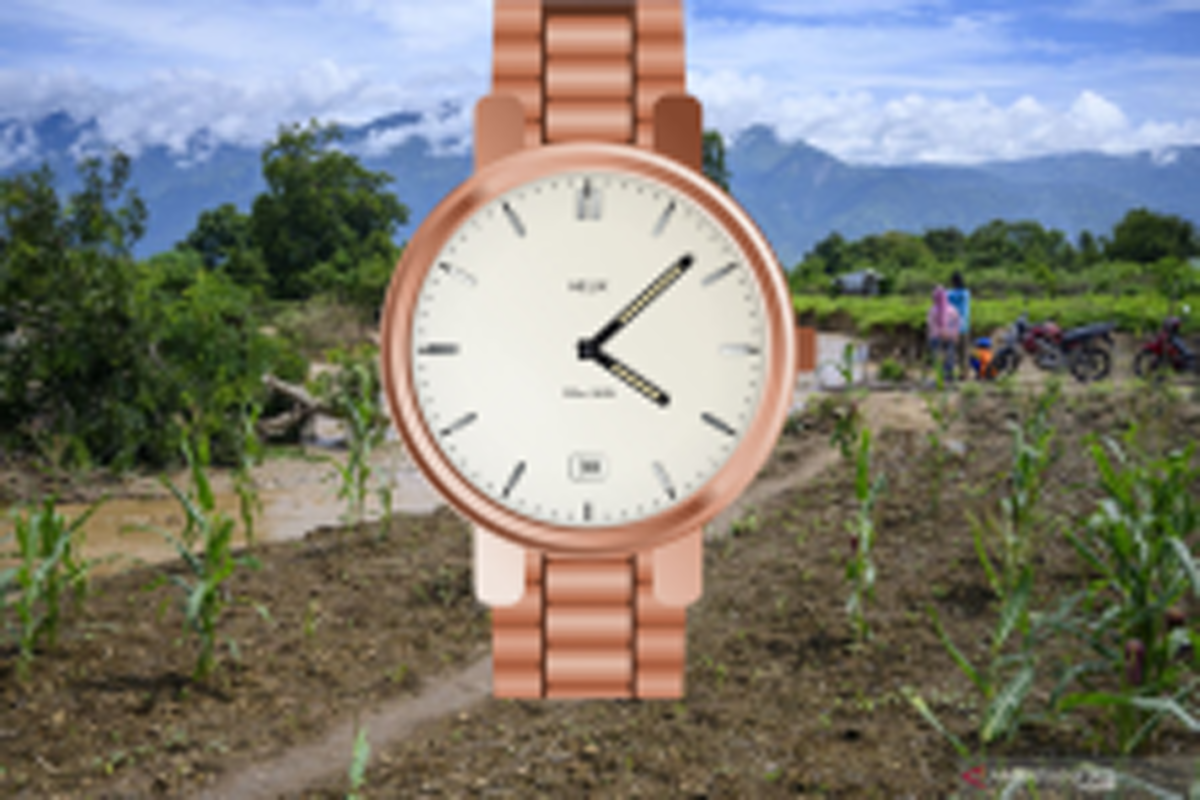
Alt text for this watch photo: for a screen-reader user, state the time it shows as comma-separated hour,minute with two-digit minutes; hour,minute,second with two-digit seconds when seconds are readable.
4,08
